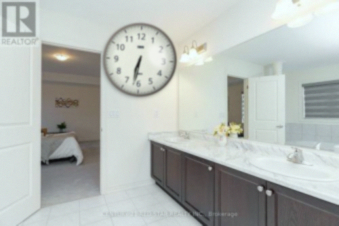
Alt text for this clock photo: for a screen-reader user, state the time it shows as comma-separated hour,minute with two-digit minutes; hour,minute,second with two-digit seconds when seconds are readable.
6,32
